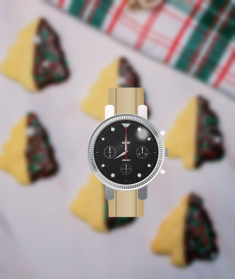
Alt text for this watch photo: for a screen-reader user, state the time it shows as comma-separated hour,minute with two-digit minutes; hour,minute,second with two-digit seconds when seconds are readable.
8,00
